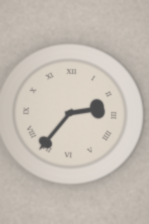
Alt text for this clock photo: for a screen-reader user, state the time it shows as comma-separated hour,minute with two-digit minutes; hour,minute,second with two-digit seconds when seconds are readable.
2,36
